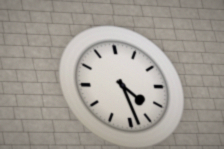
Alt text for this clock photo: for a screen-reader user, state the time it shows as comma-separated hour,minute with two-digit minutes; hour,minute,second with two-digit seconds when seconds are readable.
4,28
